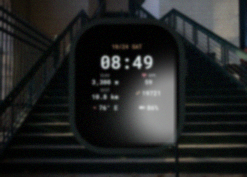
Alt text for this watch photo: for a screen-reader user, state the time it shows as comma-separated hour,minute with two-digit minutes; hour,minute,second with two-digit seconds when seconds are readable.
8,49
